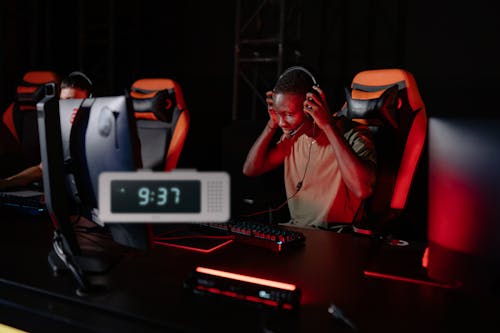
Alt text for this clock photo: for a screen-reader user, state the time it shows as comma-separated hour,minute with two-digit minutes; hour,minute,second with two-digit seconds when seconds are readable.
9,37
